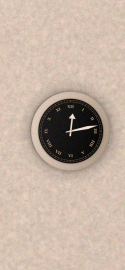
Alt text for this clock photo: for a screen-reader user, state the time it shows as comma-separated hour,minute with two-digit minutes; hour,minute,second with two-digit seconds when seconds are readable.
12,13
